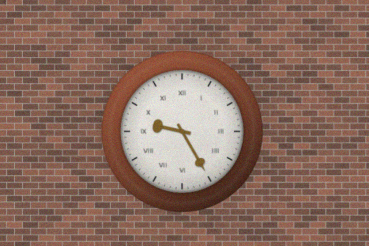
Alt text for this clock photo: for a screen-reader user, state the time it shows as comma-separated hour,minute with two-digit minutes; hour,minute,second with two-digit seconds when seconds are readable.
9,25
